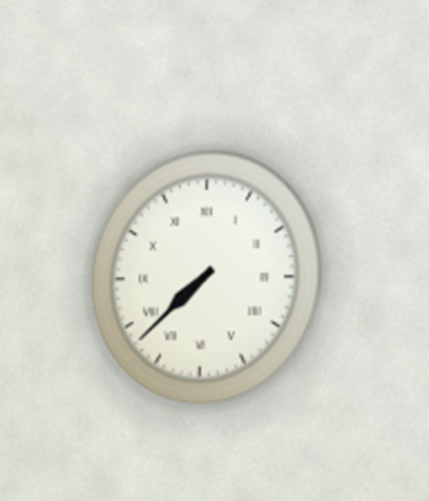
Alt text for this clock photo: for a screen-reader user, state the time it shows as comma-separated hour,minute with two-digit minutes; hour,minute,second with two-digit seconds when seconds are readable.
7,38
